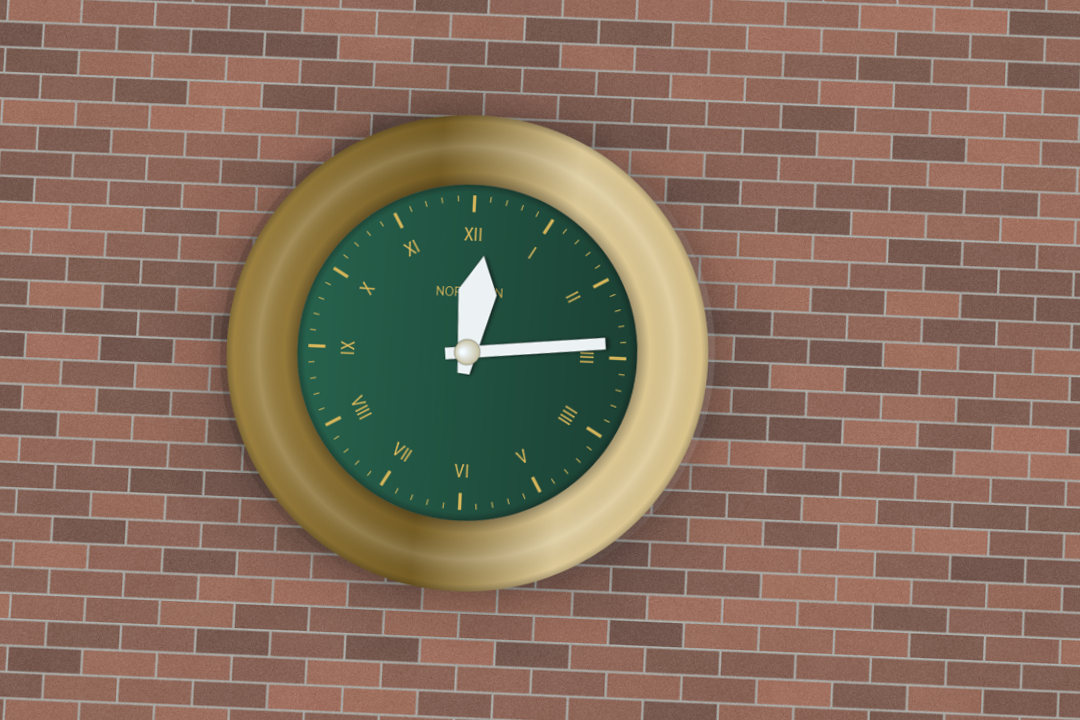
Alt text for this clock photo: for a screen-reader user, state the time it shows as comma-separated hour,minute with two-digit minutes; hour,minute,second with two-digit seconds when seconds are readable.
12,14
